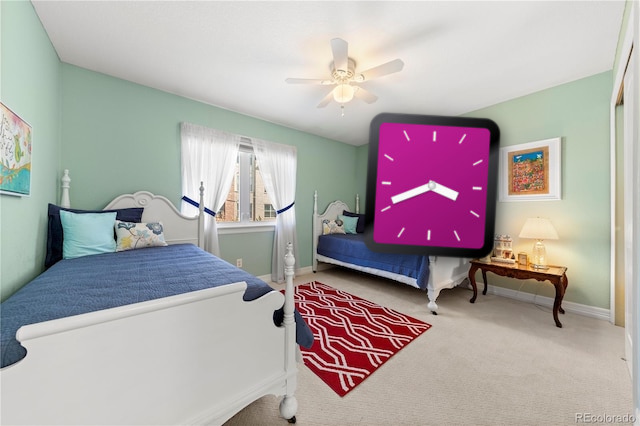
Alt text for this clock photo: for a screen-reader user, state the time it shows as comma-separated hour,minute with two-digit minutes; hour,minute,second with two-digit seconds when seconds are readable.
3,41
